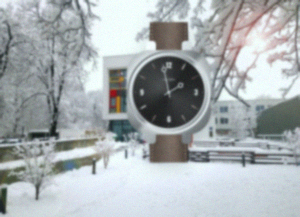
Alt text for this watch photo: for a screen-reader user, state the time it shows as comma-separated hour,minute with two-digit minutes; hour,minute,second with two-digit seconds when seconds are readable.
1,58
